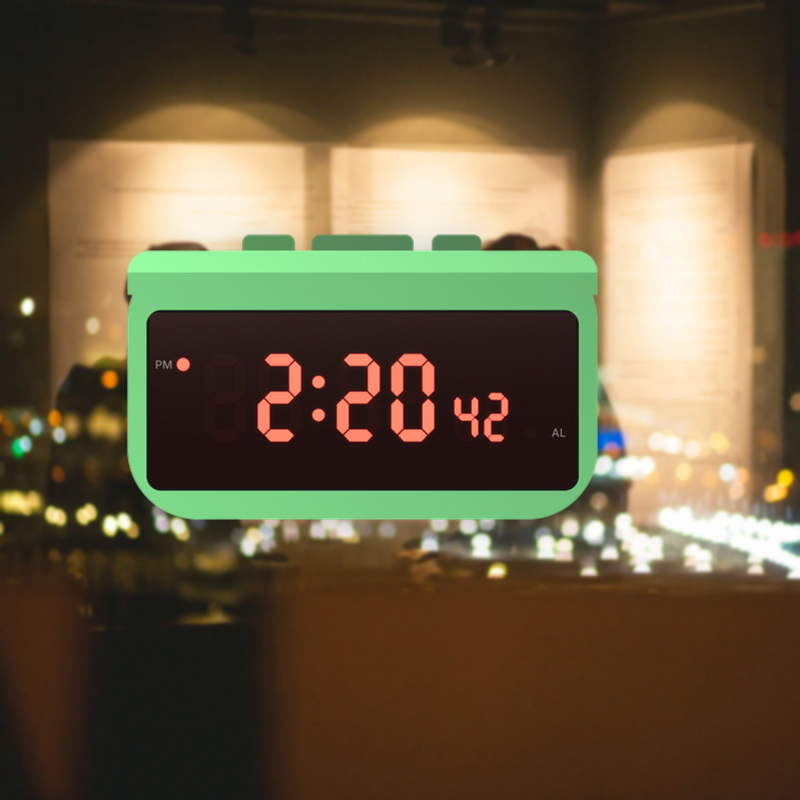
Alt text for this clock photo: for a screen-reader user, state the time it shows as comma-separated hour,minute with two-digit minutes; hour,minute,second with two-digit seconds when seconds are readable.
2,20,42
